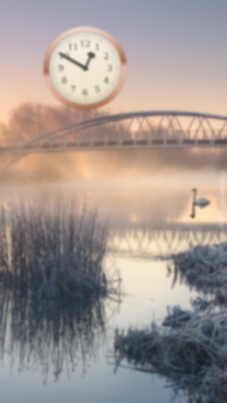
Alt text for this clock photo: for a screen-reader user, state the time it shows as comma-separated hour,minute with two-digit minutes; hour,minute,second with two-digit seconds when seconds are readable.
12,50
